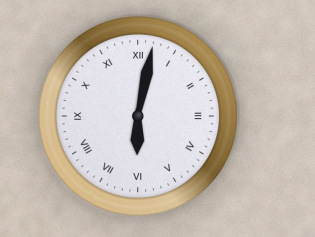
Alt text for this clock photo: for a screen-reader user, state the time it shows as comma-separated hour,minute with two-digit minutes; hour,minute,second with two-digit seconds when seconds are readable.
6,02
